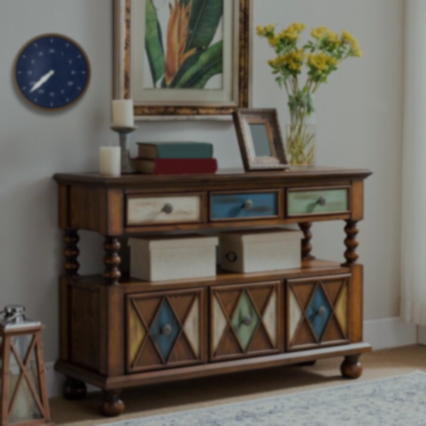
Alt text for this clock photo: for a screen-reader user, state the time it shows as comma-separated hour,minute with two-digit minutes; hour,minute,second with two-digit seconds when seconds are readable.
7,38
